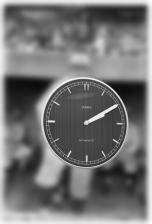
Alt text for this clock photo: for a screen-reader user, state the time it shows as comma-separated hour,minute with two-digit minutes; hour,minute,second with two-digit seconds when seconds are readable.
2,10
